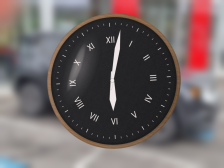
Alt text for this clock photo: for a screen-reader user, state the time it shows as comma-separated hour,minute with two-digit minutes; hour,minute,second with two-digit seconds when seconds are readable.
6,02
